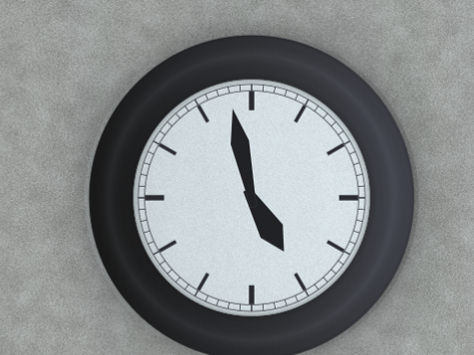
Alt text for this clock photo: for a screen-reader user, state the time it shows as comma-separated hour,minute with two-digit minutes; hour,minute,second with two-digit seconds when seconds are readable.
4,58
